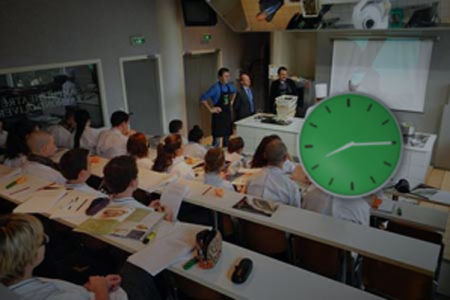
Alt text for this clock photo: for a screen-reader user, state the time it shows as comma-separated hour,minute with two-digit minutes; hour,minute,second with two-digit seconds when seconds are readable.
8,15
